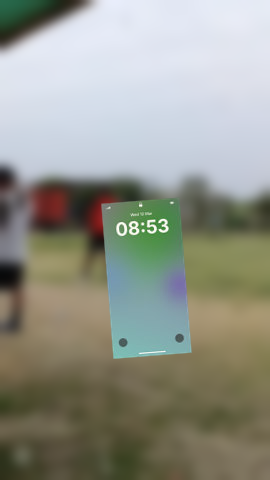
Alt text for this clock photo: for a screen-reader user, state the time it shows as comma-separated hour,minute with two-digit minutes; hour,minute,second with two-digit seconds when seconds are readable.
8,53
